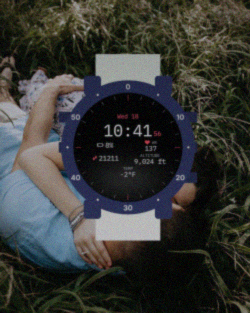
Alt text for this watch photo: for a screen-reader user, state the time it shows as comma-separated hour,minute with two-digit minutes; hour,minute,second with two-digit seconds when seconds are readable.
10,41
